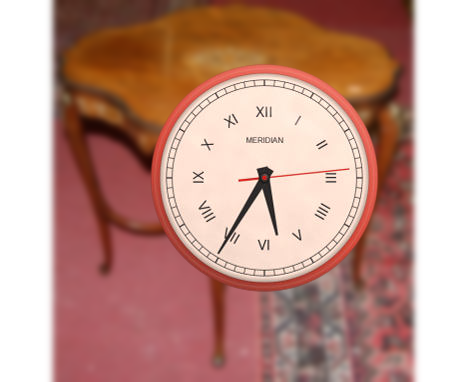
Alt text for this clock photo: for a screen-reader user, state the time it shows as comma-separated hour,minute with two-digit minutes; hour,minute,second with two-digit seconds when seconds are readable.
5,35,14
